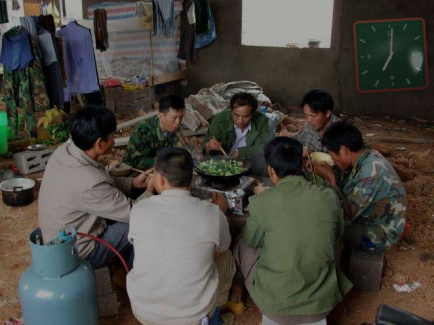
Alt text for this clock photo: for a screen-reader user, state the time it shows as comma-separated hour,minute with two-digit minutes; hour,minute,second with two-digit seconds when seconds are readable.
7,01
